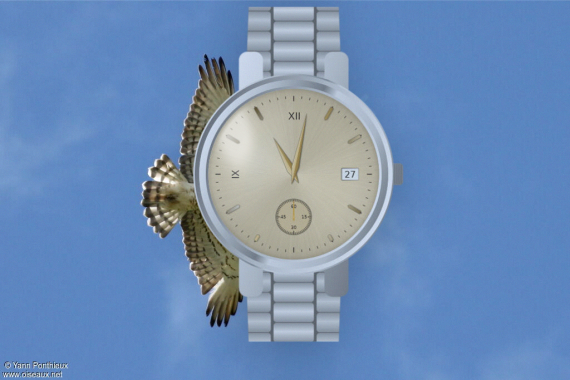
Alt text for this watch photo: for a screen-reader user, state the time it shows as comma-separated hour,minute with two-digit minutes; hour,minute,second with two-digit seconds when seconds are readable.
11,02
